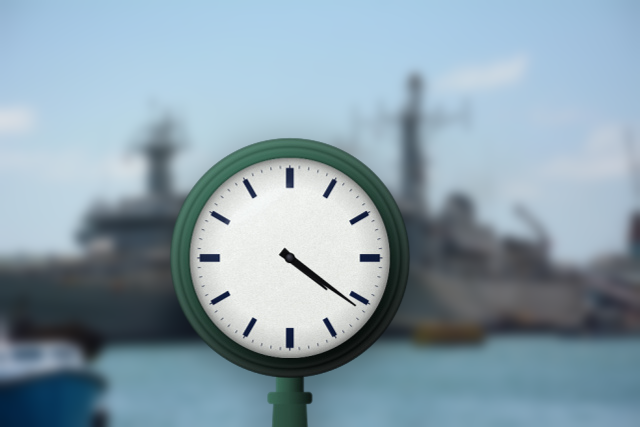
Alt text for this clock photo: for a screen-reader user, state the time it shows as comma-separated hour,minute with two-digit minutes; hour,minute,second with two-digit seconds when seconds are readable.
4,21
